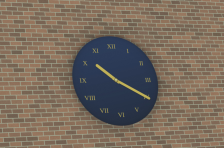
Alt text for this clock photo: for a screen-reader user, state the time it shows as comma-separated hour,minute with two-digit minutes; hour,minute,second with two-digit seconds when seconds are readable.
10,20
